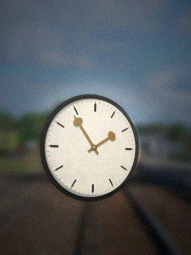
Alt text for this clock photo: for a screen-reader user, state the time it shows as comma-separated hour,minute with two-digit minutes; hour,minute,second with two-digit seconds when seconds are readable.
1,54
